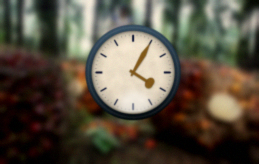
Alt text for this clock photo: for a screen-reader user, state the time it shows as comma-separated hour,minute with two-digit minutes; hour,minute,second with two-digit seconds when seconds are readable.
4,05
